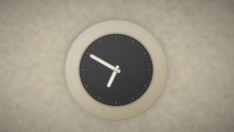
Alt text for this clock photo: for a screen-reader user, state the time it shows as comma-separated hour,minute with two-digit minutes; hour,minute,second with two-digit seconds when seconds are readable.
6,50
